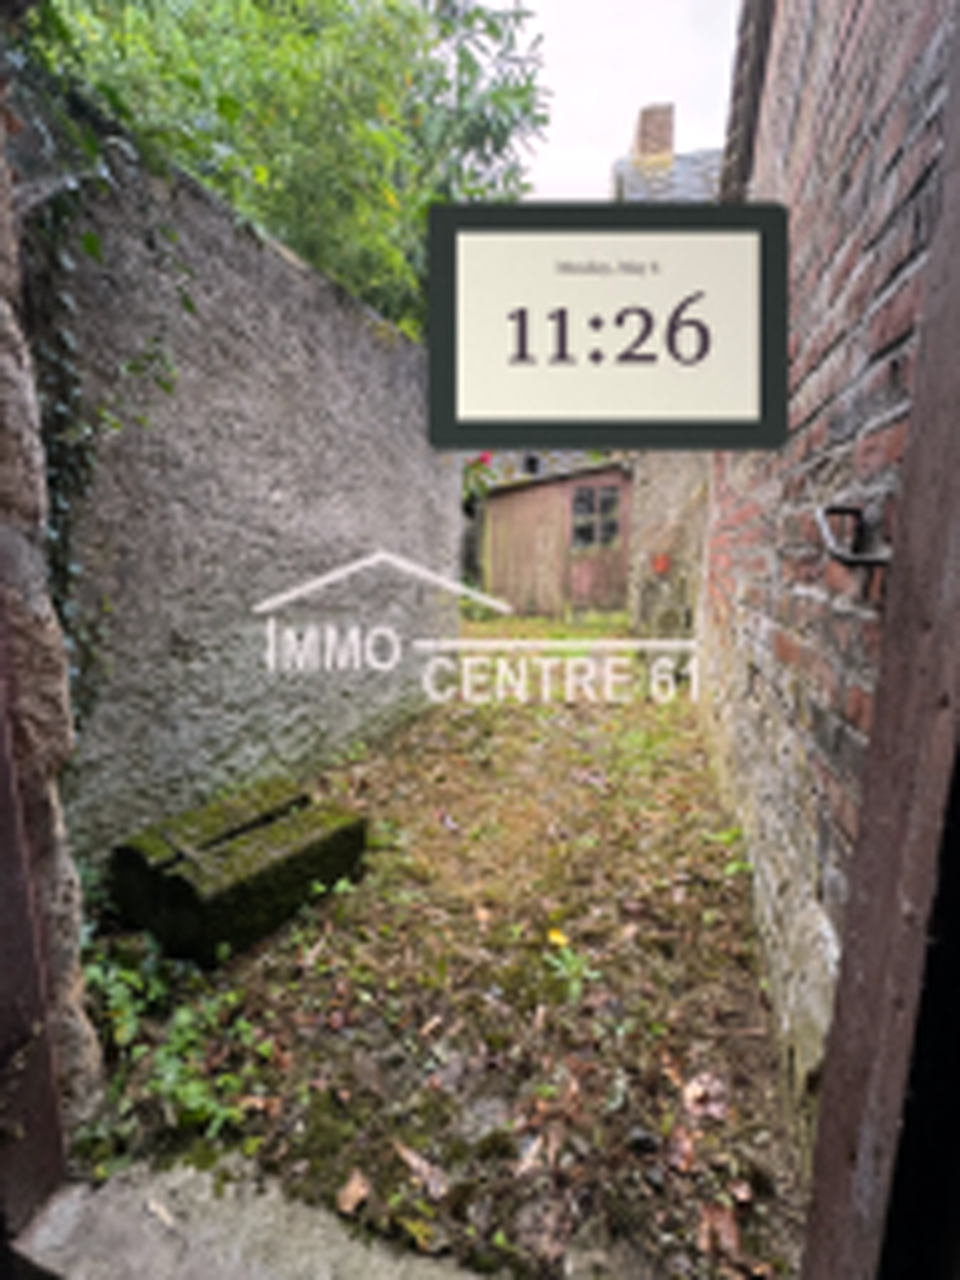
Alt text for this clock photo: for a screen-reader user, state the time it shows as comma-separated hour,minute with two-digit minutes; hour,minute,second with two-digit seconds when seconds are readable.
11,26
